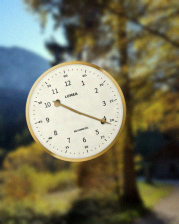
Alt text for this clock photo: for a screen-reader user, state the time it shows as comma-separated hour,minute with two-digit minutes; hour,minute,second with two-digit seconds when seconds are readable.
10,21
